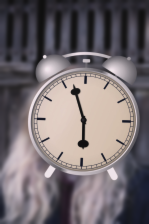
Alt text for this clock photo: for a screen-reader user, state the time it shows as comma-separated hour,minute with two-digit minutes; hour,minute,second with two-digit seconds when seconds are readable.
5,57
